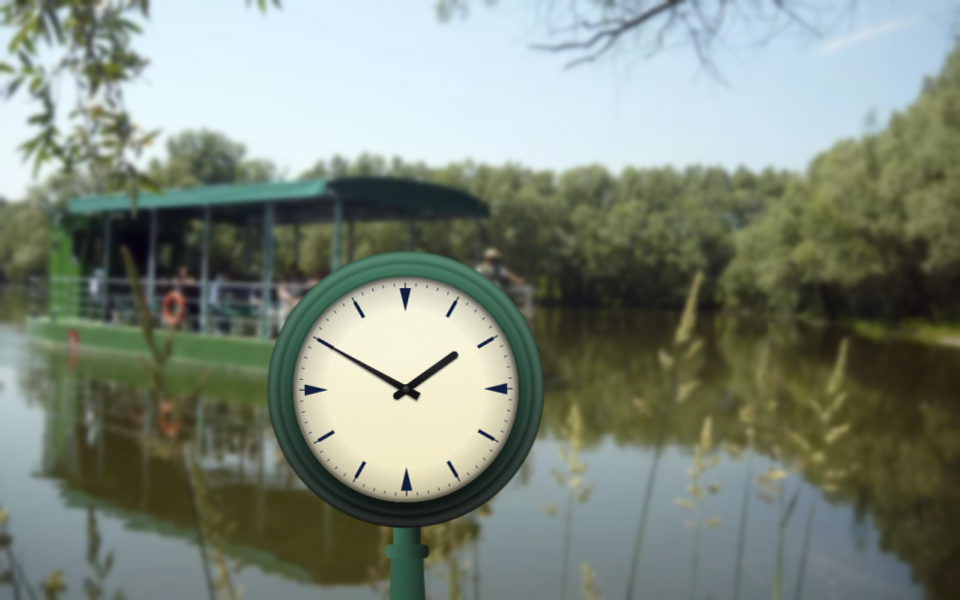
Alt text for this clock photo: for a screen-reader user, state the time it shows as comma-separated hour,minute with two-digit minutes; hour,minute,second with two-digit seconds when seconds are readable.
1,50
